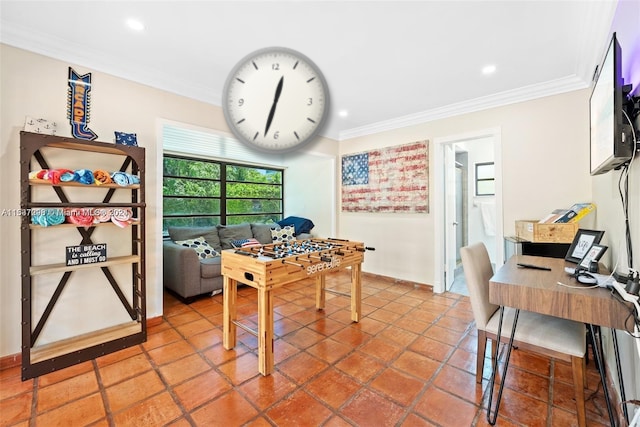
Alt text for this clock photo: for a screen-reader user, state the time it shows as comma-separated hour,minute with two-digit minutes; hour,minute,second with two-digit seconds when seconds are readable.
12,33
